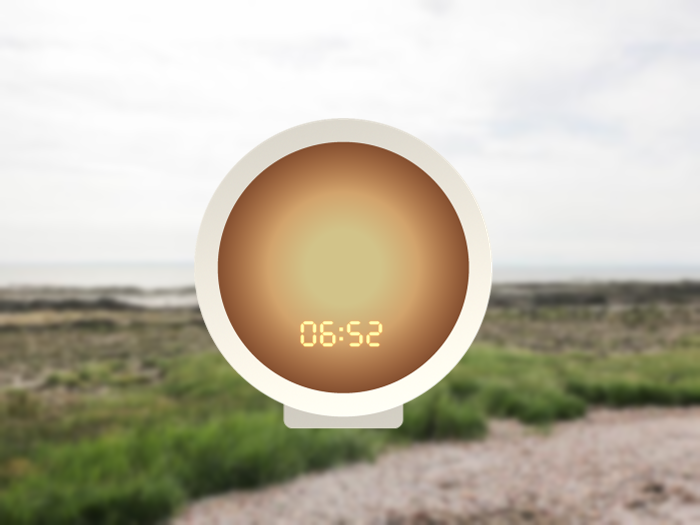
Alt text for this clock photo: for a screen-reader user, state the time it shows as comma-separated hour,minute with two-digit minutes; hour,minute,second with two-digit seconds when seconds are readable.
6,52
